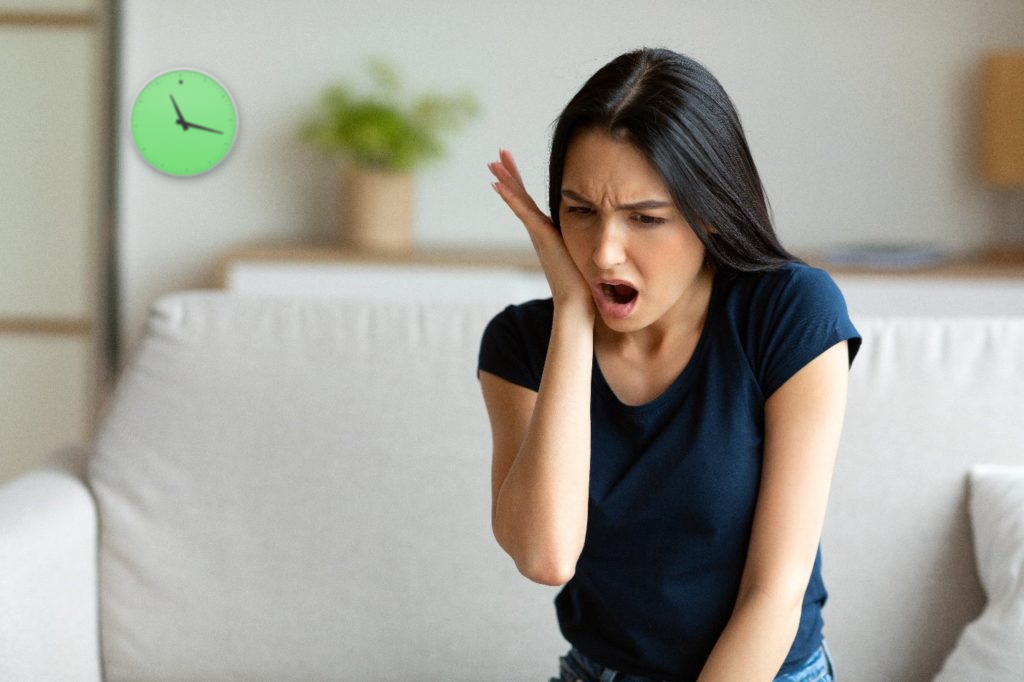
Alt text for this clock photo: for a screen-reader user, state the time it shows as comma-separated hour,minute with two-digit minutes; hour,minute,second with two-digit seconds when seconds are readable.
11,18
